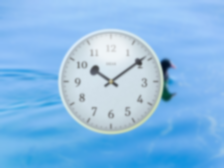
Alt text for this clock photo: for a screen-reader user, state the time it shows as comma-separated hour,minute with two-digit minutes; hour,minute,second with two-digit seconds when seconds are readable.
10,09
